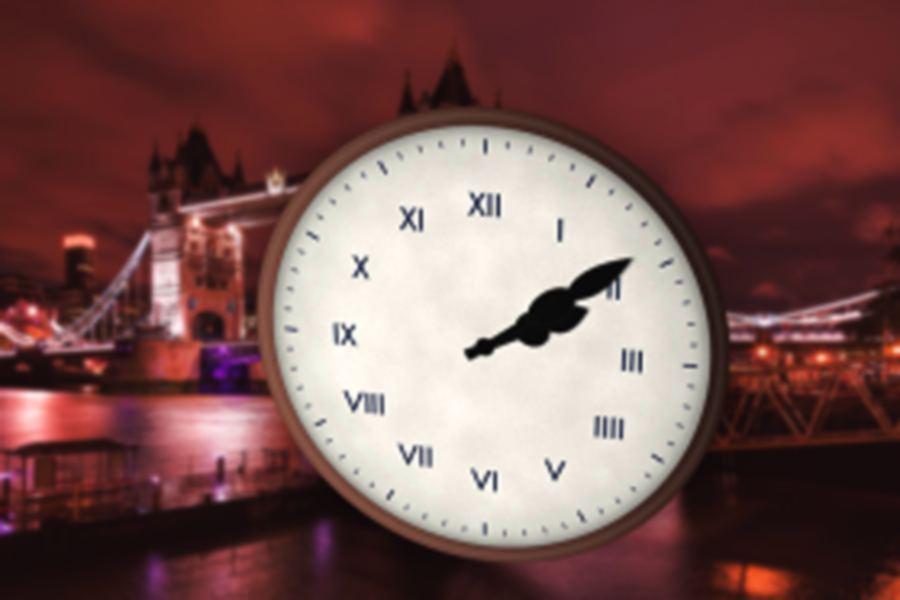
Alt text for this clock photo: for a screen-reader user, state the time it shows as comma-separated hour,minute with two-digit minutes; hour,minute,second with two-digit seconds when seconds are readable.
2,09
